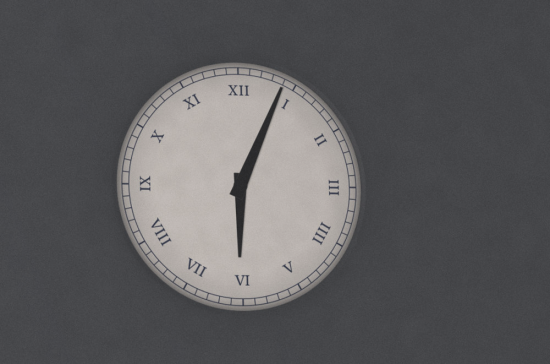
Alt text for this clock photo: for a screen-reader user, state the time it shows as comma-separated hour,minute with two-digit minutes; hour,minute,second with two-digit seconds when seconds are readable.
6,04
